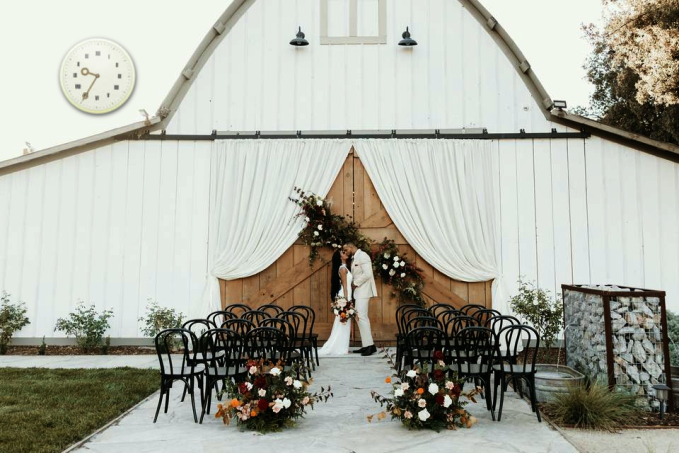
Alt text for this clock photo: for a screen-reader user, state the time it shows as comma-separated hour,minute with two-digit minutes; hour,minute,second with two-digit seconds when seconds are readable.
9,35
